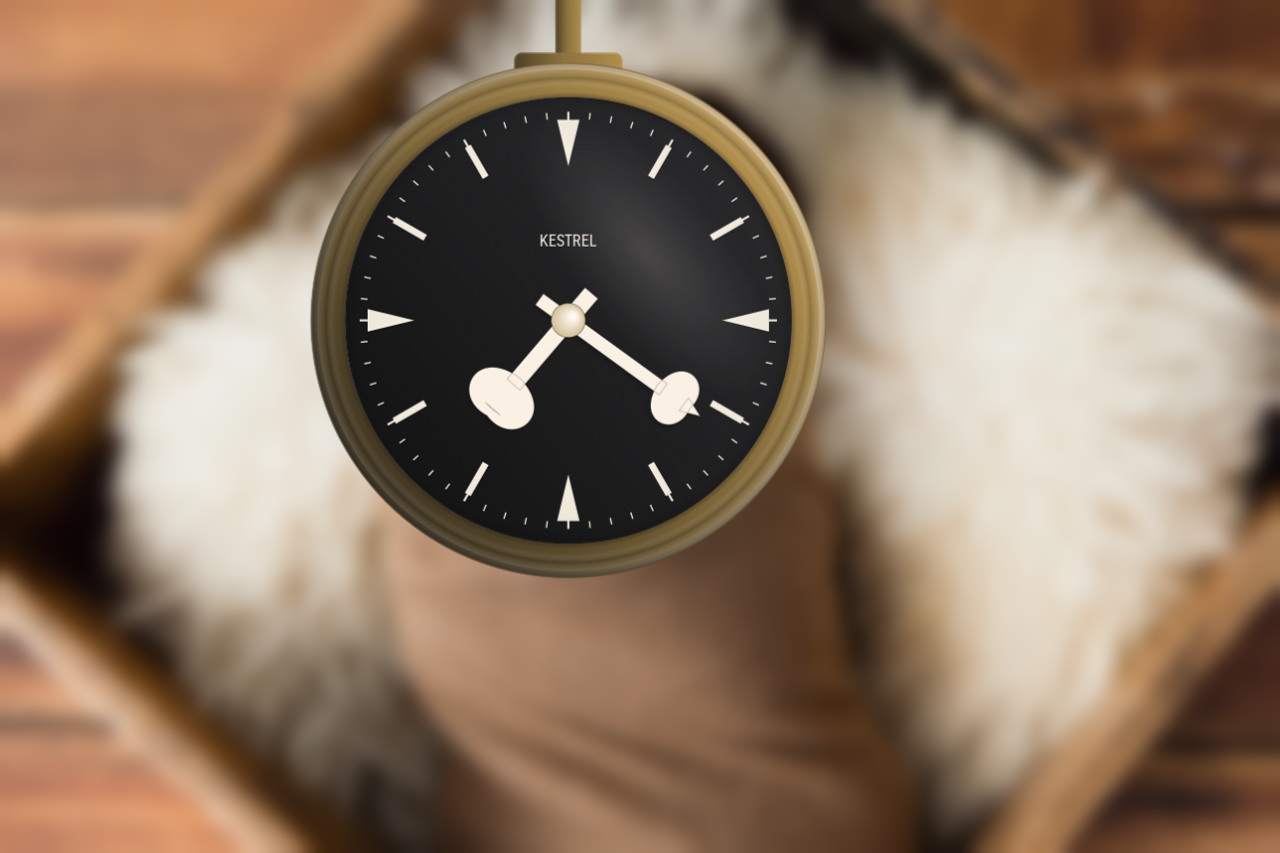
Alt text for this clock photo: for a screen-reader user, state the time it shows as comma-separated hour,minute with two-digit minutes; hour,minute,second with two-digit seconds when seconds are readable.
7,21
